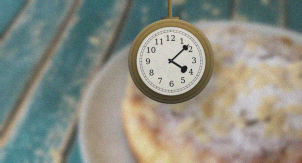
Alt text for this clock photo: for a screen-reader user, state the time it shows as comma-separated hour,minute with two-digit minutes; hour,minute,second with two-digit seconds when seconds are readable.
4,08
